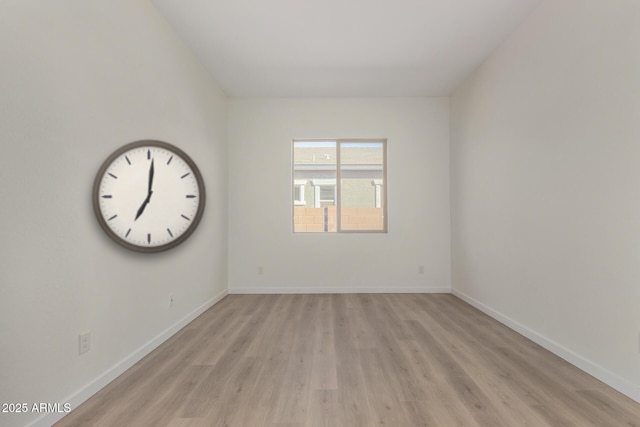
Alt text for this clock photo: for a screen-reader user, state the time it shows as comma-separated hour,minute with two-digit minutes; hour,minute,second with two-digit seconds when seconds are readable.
7,01
